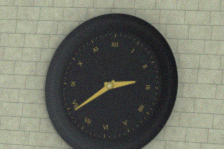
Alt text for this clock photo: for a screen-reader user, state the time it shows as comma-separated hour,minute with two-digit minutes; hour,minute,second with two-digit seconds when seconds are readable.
2,39
